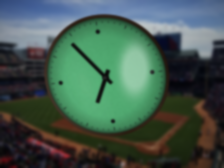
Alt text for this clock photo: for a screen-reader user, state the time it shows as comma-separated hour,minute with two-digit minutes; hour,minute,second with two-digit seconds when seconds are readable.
6,54
